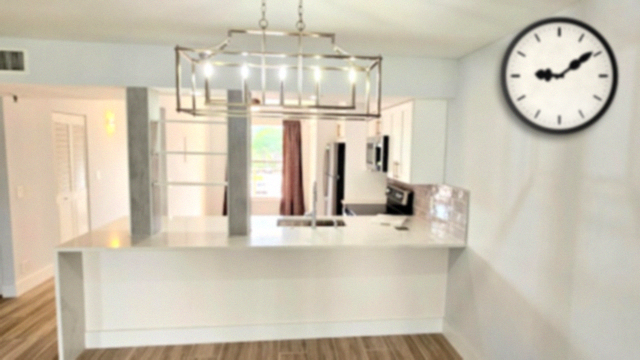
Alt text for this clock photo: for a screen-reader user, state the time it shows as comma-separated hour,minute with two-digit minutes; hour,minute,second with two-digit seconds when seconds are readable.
9,09
